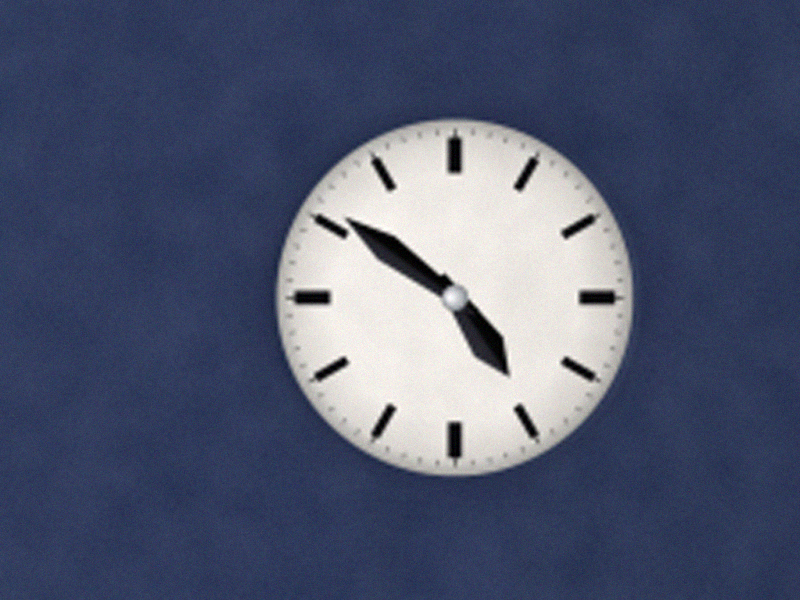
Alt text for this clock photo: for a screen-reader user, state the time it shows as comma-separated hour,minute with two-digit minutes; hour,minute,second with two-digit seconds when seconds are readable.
4,51
